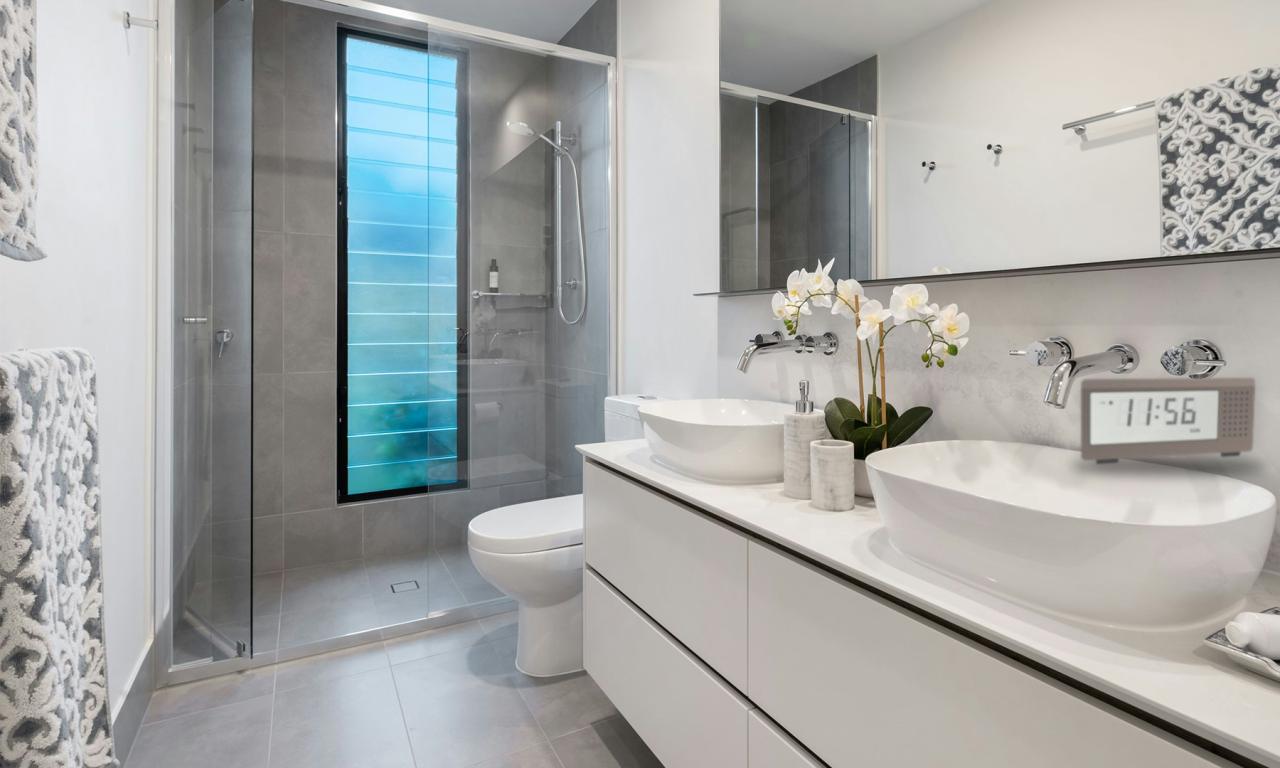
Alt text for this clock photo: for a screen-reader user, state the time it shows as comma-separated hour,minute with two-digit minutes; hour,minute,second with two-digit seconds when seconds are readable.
11,56
